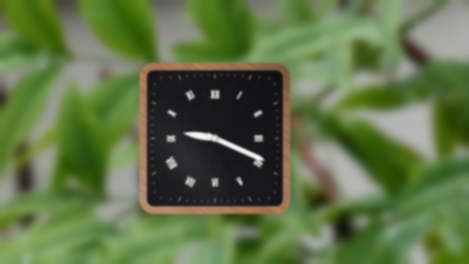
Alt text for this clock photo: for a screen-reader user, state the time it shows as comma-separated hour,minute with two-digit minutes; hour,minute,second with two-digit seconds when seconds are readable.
9,19
